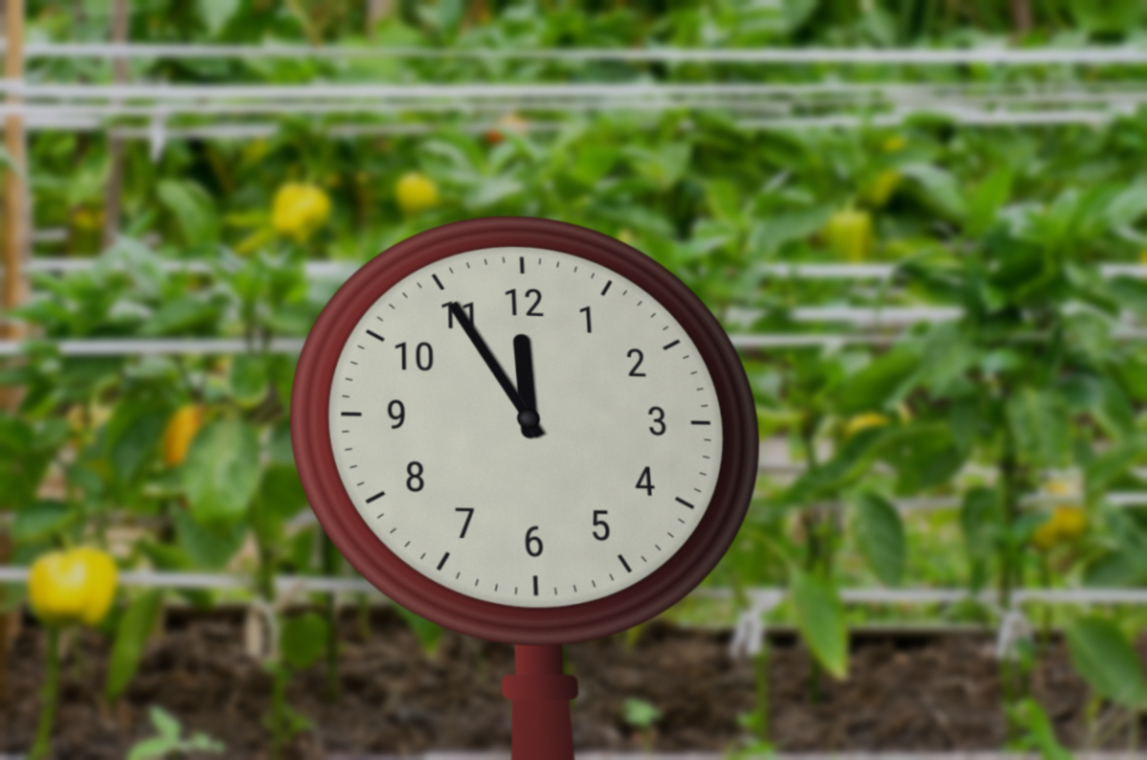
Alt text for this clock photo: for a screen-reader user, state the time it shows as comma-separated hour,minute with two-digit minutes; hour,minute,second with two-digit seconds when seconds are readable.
11,55
